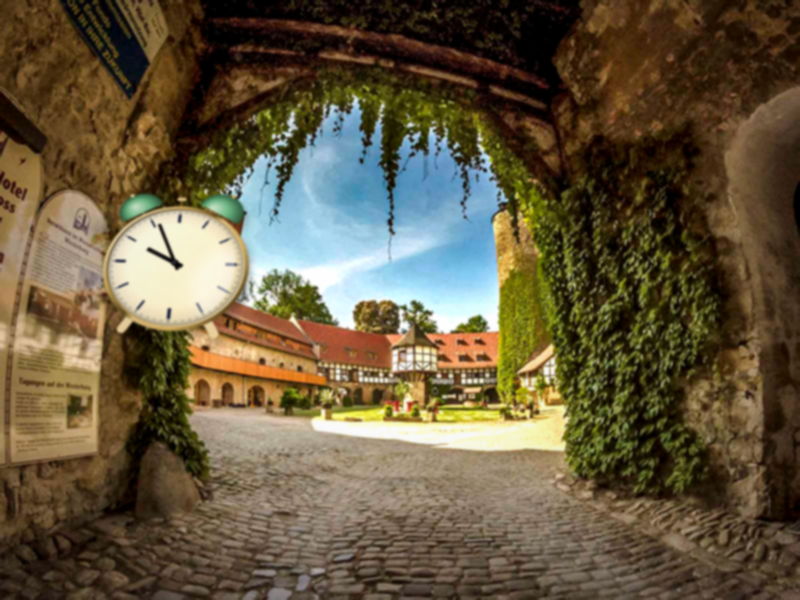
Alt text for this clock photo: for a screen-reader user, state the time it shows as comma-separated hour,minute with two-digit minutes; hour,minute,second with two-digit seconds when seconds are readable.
9,56
